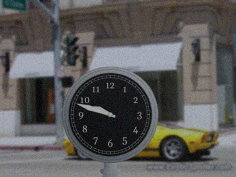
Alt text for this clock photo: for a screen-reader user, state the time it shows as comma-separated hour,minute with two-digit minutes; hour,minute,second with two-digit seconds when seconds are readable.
9,48
